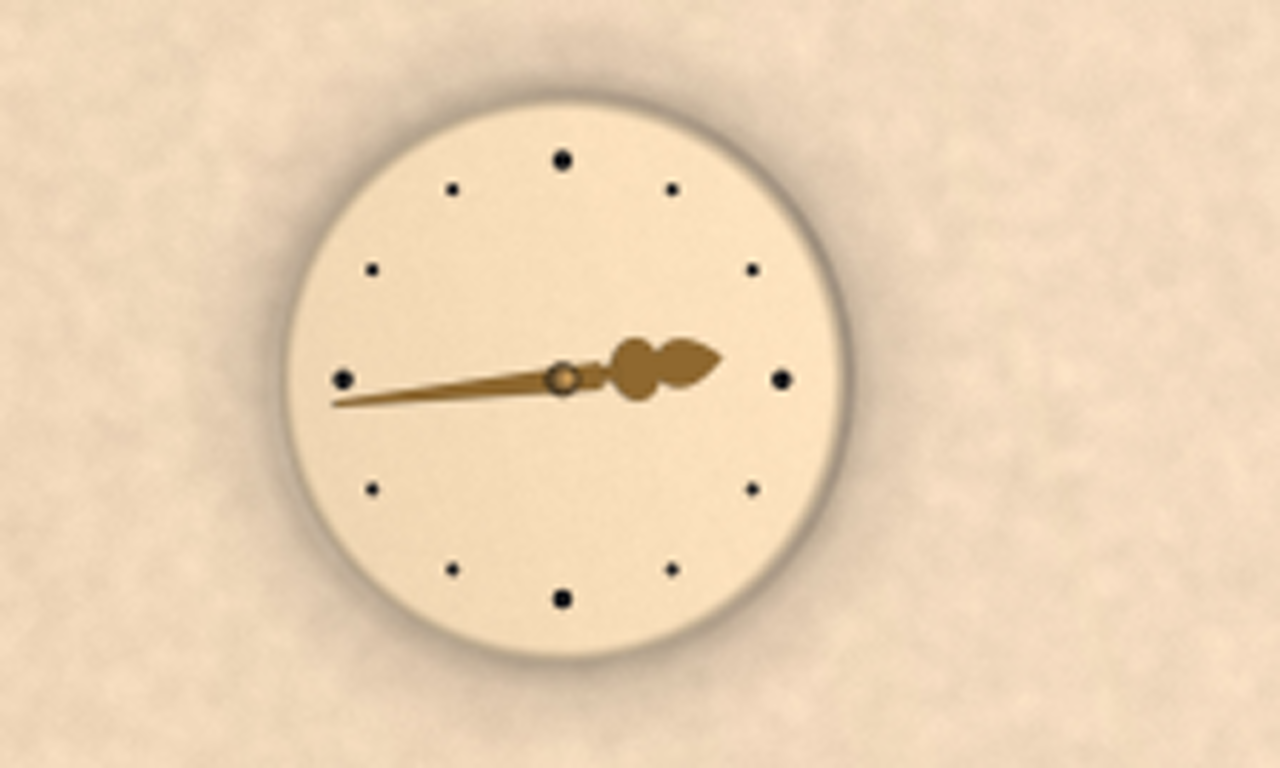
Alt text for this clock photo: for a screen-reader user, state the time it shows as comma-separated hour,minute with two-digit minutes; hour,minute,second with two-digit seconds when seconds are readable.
2,44
